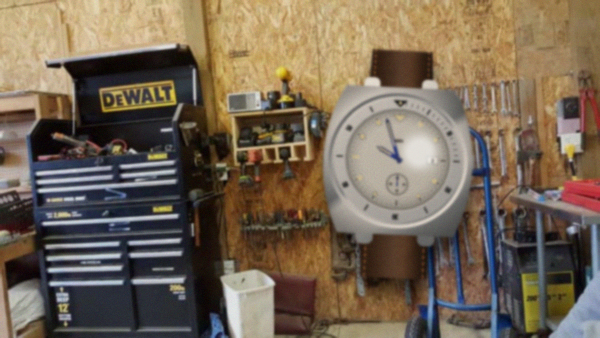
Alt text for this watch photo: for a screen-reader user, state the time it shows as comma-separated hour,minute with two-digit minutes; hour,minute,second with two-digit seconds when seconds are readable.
9,57
